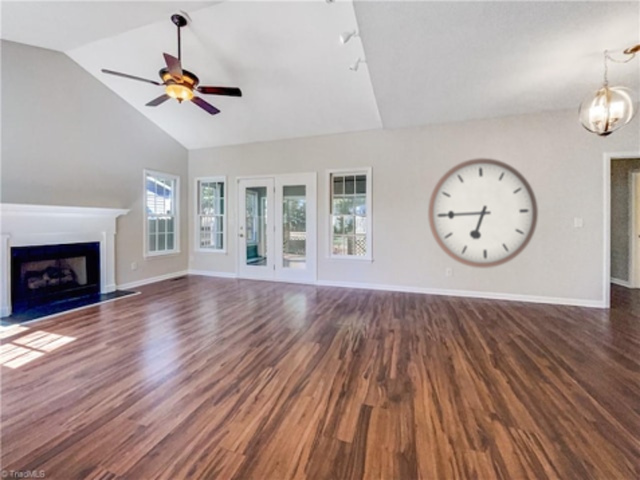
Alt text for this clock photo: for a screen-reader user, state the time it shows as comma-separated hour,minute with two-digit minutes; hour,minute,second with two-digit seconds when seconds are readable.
6,45
